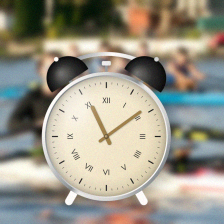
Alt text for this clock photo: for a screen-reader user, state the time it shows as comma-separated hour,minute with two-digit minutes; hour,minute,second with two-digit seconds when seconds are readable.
11,09
